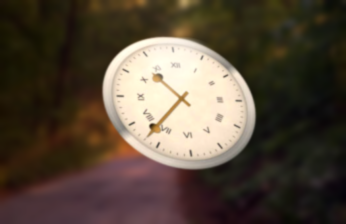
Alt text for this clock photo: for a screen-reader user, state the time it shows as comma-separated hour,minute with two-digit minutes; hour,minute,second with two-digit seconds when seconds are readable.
10,37
